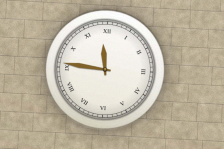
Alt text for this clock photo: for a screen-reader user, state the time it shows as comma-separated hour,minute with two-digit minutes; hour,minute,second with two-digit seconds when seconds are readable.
11,46
